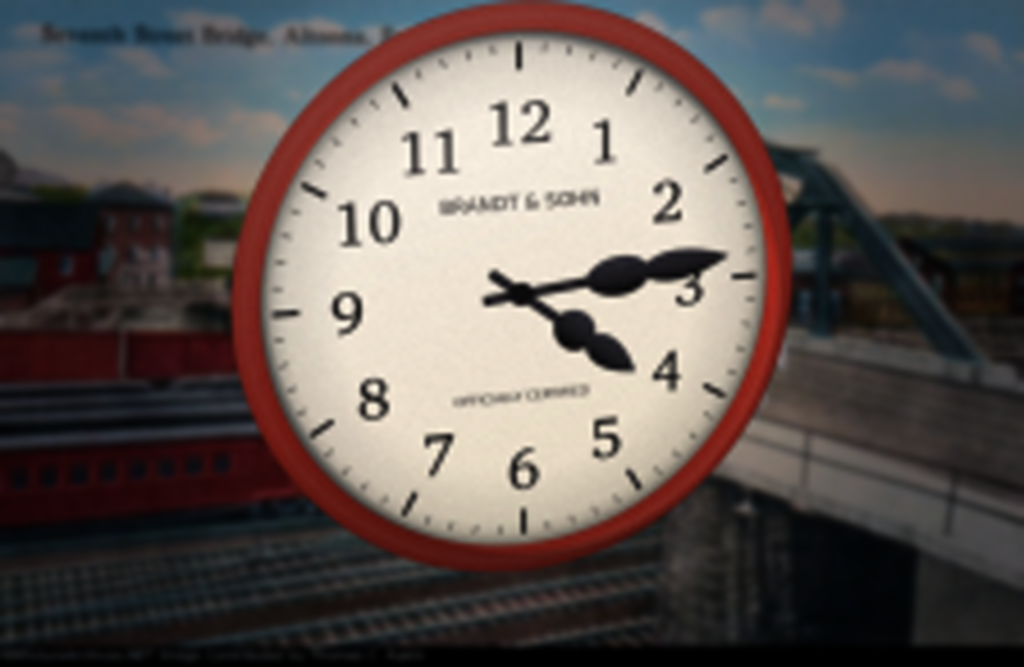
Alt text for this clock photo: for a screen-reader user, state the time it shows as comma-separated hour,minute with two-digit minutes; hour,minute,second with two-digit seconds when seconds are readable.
4,14
